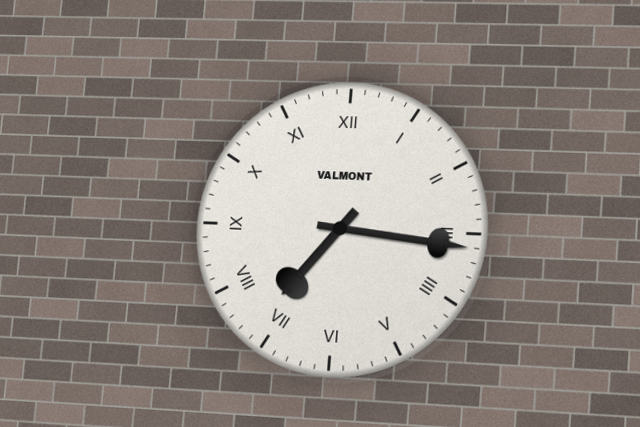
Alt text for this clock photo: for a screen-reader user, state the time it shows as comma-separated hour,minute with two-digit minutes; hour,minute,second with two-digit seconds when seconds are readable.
7,16
